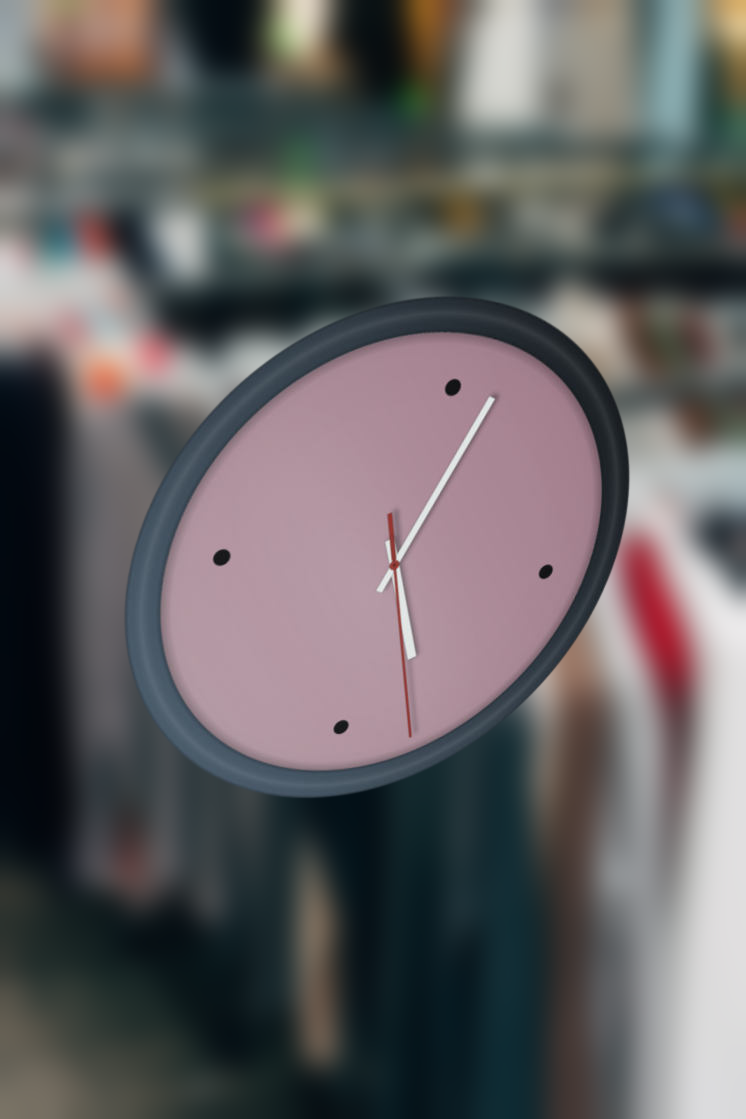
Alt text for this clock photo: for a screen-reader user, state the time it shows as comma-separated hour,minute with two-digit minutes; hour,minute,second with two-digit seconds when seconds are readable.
5,02,26
